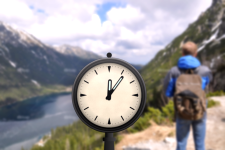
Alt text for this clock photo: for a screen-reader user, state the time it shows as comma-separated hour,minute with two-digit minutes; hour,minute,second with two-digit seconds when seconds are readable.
12,06
